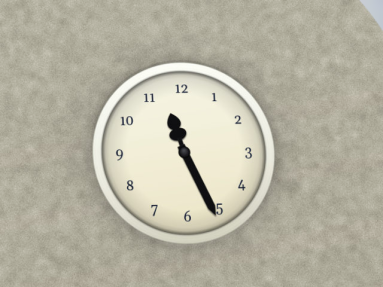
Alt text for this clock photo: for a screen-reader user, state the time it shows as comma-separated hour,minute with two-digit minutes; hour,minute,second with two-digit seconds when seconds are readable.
11,26
